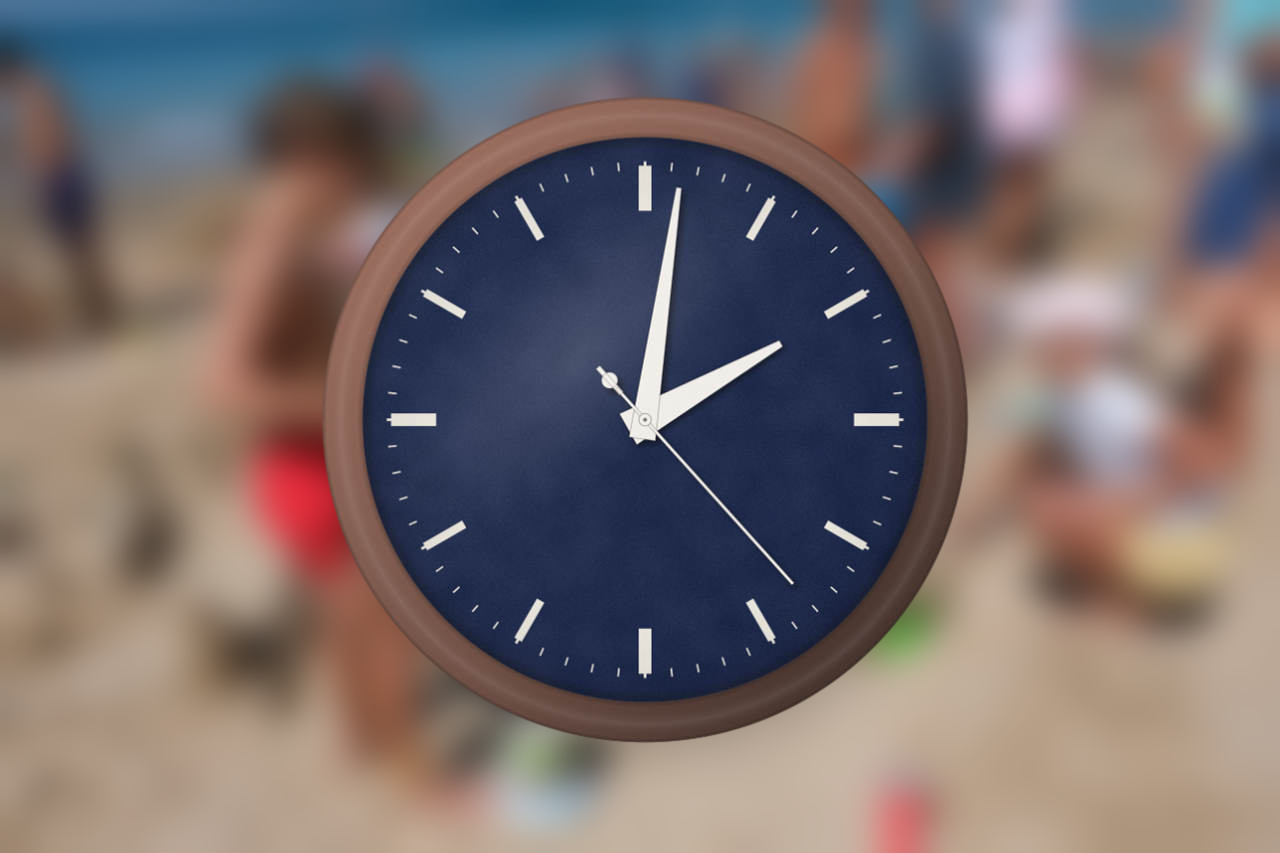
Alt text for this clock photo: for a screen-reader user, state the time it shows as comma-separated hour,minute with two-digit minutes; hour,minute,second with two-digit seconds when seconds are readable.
2,01,23
